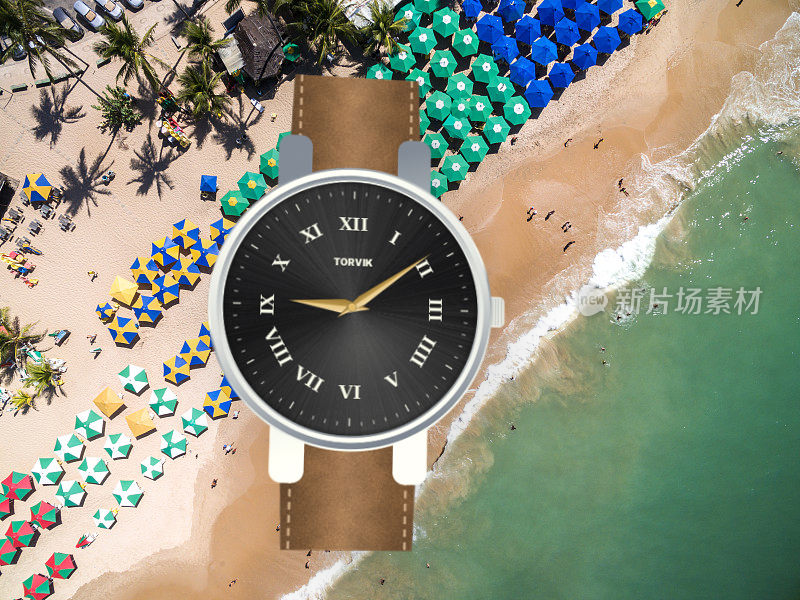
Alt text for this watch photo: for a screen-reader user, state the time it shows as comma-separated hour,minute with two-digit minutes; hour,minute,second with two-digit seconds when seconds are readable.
9,09
